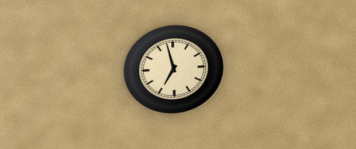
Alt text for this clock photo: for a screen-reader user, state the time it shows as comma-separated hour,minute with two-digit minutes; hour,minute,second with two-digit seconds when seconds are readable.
6,58
